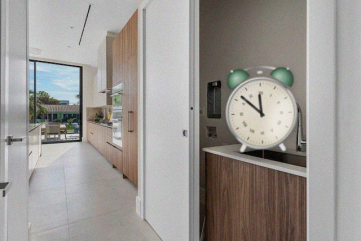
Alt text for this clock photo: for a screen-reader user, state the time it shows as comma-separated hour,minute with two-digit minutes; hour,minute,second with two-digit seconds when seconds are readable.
11,52
